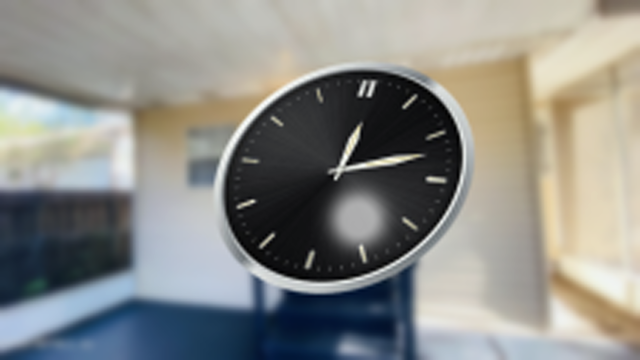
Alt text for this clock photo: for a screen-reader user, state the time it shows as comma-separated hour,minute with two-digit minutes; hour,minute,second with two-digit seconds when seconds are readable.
12,12
